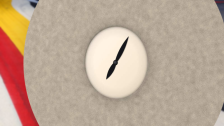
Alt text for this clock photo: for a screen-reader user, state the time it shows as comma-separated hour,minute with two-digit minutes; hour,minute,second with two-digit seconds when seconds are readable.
7,05
